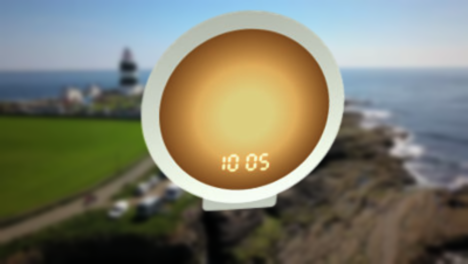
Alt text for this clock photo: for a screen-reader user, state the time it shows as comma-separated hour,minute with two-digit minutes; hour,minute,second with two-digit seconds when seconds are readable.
10,05
